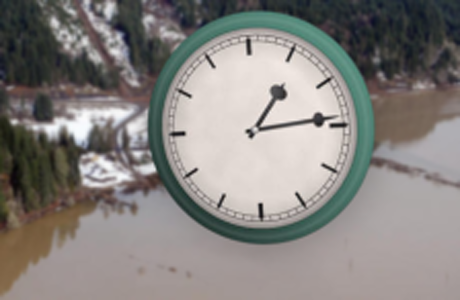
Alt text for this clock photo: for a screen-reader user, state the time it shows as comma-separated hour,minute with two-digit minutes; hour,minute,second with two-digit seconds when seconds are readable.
1,14
